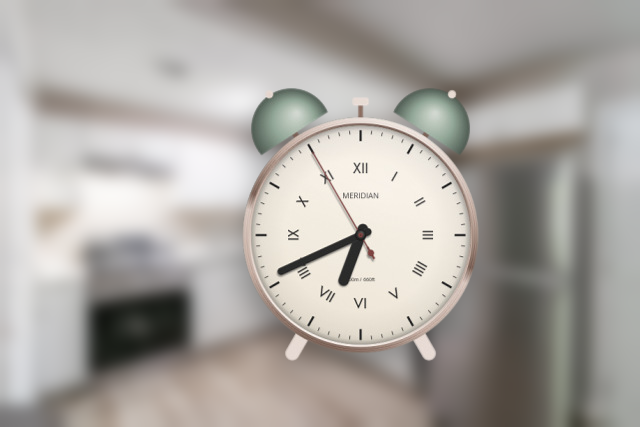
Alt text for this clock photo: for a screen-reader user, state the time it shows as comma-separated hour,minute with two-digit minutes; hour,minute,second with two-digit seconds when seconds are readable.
6,40,55
